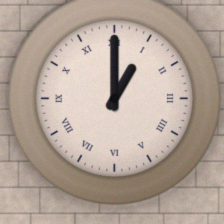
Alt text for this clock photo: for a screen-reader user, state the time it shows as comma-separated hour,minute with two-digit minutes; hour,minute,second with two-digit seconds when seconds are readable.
1,00
